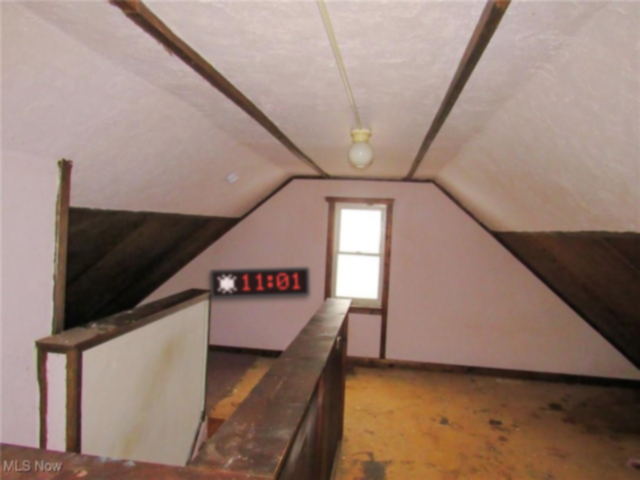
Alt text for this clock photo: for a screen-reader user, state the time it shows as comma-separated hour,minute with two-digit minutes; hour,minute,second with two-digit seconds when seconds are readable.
11,01
